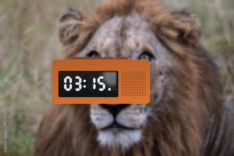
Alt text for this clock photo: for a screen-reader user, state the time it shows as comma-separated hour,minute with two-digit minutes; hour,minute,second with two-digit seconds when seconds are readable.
3,15
